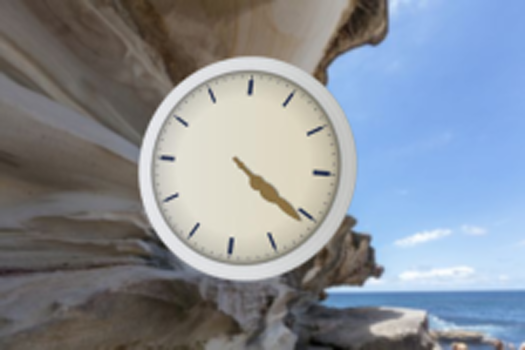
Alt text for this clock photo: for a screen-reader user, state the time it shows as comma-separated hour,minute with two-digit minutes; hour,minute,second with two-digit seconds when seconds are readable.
4,21
